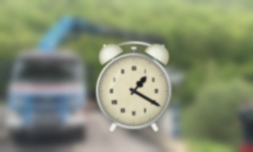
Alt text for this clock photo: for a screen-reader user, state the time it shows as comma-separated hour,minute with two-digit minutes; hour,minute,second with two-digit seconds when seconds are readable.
1,20
